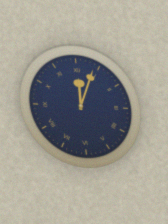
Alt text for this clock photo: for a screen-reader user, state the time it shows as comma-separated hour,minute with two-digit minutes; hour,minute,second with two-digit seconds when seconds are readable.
12,04
